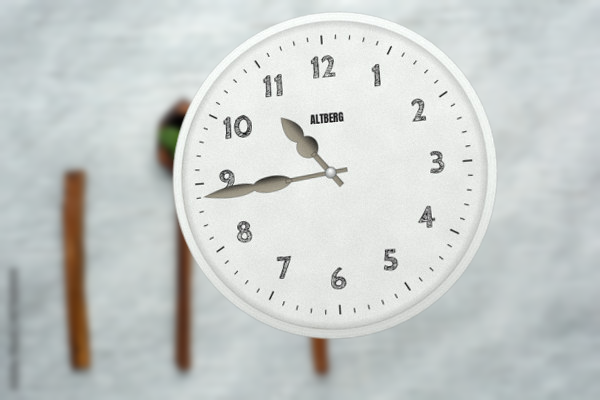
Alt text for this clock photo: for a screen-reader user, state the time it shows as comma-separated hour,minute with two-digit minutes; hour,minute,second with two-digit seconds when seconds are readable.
10,44
